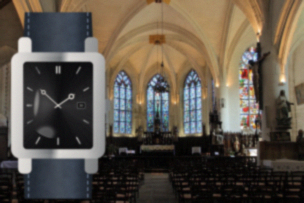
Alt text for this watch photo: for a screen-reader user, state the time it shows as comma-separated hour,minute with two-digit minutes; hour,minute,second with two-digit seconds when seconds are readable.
1,52
